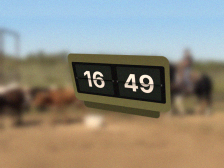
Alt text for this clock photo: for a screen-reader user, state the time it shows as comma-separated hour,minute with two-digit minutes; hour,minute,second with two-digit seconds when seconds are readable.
16,49
